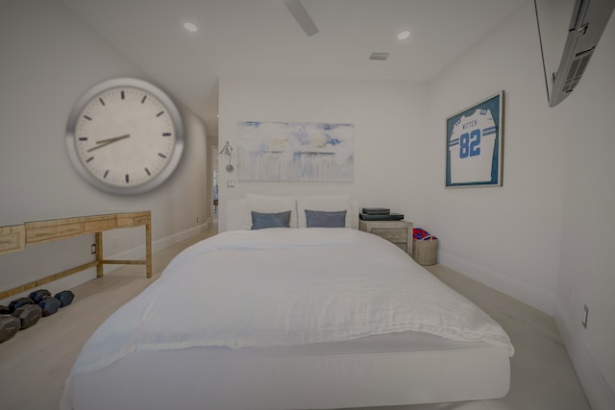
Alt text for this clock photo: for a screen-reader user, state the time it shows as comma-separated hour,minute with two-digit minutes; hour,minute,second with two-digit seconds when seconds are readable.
8,42
